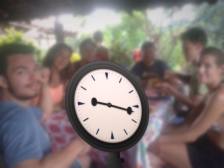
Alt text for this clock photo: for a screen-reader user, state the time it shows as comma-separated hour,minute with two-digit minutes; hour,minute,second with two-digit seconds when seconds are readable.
9,17
